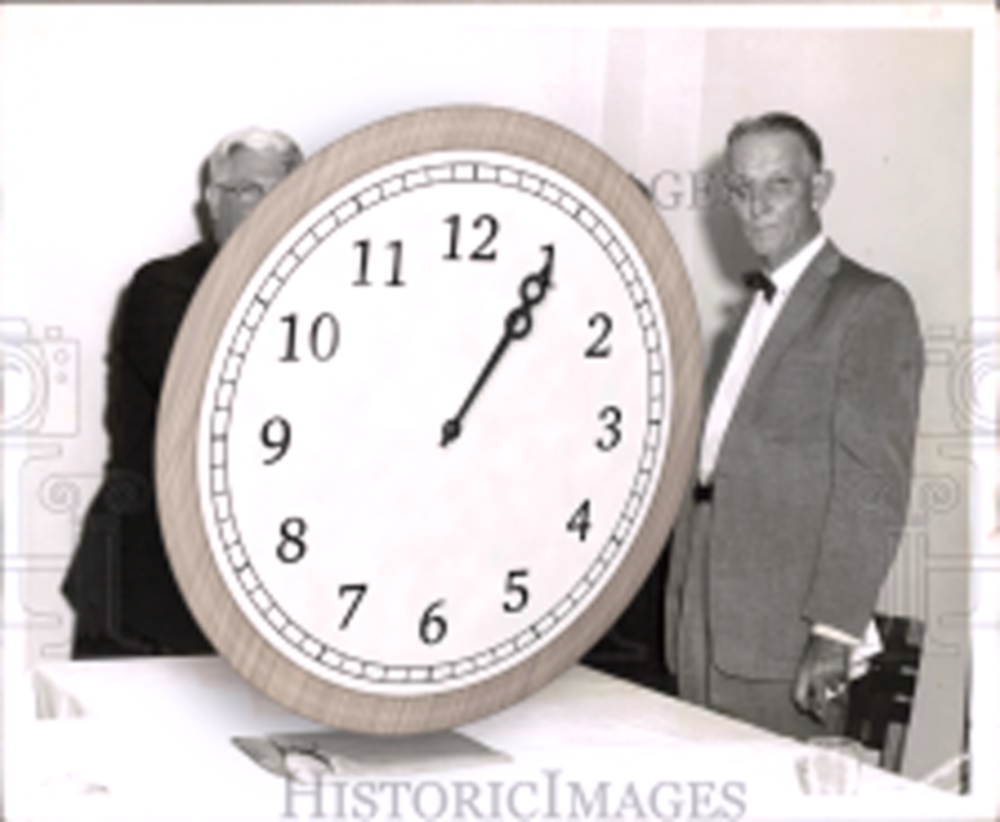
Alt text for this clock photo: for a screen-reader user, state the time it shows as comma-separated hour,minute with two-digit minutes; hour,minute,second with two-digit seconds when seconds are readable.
1,05
